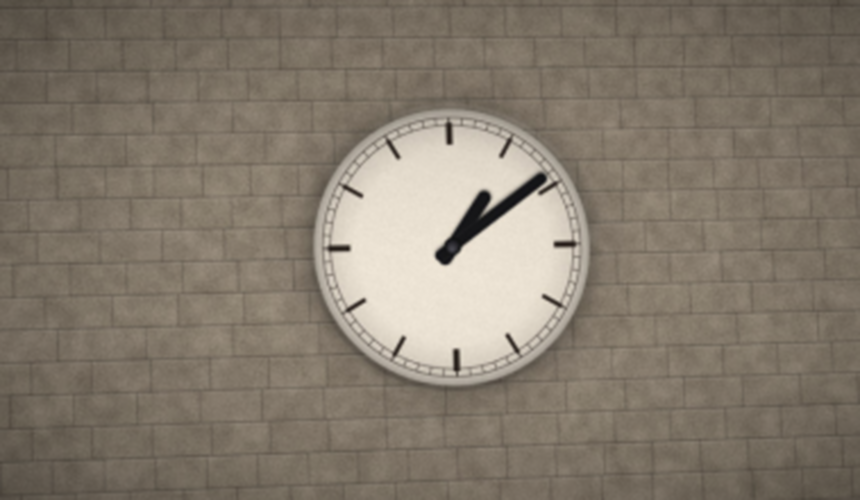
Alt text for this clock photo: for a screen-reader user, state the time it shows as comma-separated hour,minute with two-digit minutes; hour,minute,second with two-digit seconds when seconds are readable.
1,09
